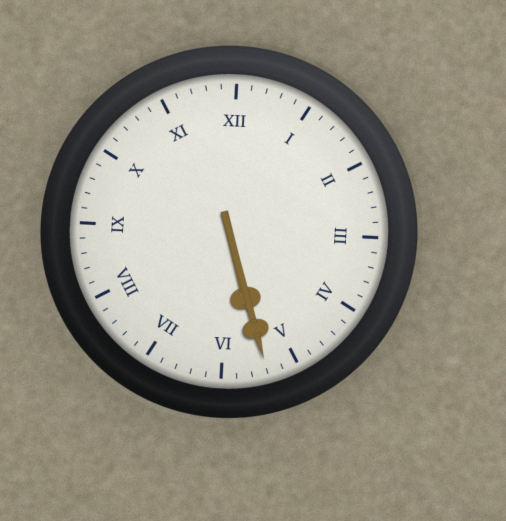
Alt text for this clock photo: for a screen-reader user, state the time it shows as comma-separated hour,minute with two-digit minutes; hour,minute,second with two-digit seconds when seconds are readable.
5,27
